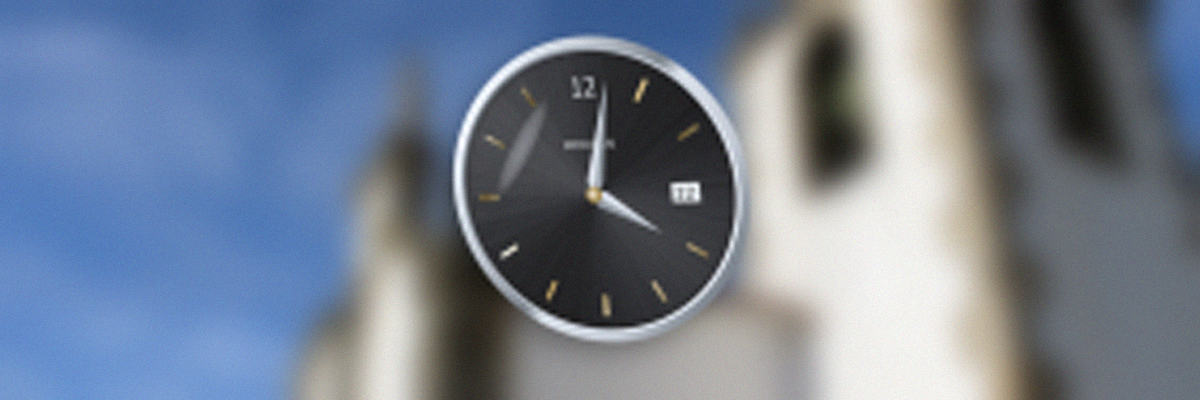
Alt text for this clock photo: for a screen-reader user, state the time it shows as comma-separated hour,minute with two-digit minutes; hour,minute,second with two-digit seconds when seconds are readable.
4,02
